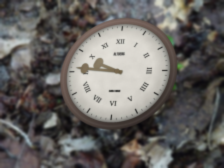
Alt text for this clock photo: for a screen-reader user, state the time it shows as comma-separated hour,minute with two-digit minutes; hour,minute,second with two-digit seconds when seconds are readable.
9,46
